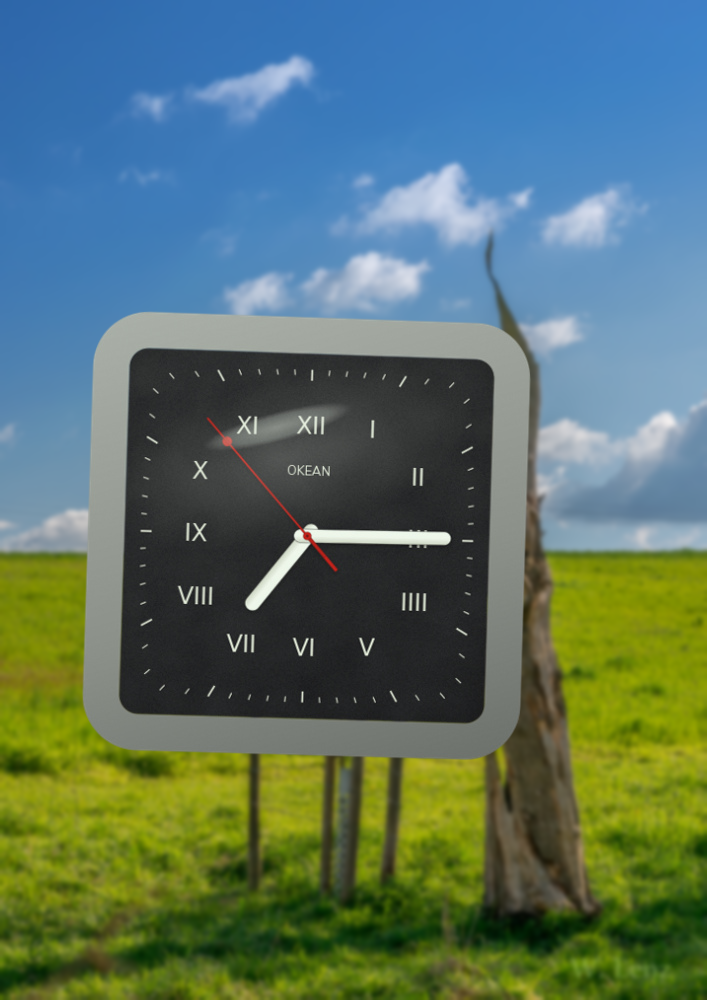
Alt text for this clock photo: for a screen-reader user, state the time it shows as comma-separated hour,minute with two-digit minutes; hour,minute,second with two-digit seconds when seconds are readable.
7,14,53
